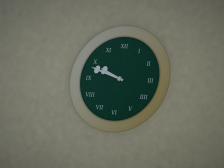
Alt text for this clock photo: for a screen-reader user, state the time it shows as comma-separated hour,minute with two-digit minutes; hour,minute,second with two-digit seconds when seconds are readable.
9,48
